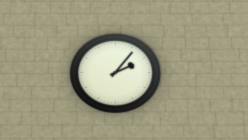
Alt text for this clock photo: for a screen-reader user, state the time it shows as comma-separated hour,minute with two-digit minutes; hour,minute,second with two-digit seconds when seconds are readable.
2,06
